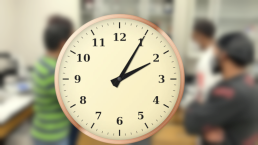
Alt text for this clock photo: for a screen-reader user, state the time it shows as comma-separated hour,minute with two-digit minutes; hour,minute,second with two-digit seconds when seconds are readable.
2,05
